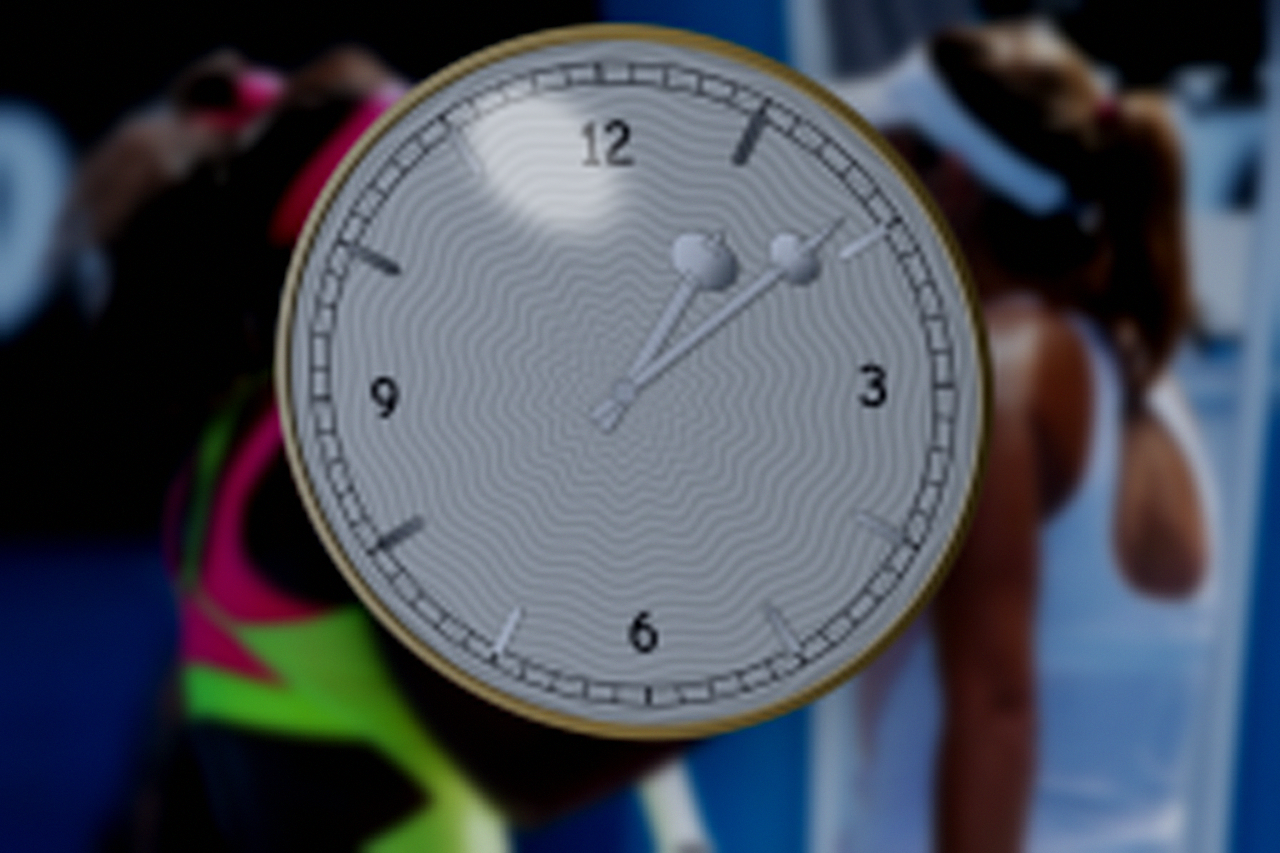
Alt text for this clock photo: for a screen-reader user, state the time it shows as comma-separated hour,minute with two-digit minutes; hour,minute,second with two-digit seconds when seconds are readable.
1,09
